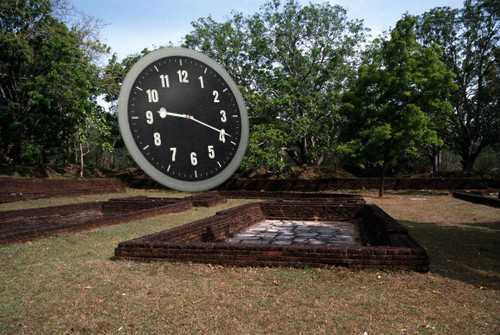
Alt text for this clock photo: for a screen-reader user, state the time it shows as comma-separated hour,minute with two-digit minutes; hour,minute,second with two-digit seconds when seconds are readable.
9,19
